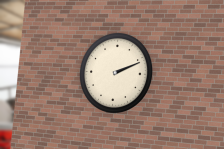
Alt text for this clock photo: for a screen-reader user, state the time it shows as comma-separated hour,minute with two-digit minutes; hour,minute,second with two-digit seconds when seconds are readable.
2,11
